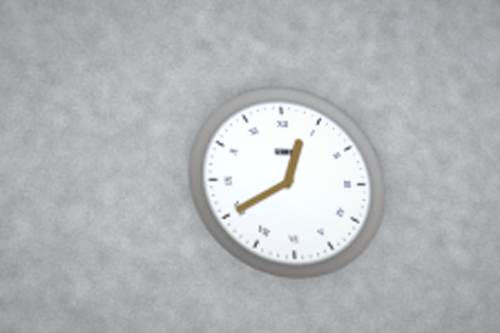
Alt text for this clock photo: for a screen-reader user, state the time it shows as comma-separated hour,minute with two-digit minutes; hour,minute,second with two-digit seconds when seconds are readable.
12,40
